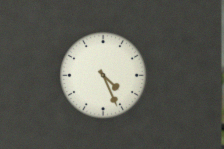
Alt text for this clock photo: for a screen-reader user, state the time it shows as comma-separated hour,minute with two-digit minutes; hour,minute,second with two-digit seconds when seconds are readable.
4,26
